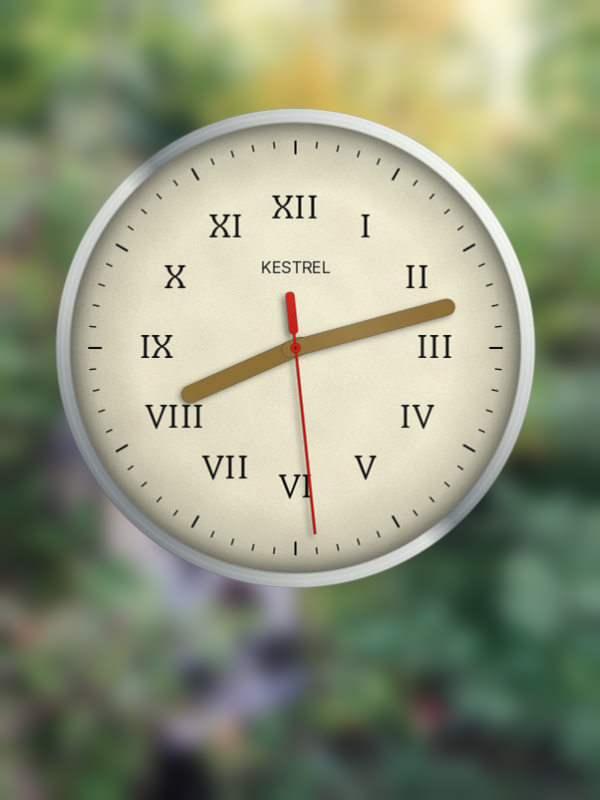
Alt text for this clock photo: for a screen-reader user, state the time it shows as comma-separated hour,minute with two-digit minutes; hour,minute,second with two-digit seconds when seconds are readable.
8,12,29
